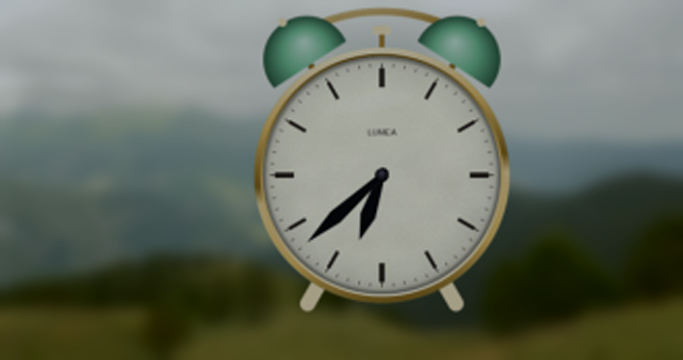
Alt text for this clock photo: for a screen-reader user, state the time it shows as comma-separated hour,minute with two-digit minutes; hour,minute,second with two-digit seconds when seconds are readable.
6,38
